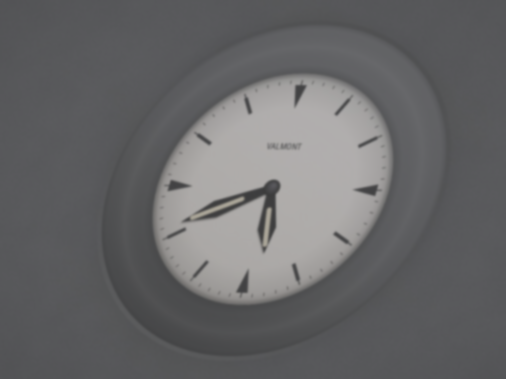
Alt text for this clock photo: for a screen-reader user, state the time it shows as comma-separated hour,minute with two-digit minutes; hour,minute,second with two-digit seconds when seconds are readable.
5,41
